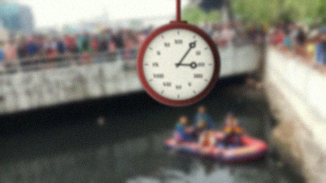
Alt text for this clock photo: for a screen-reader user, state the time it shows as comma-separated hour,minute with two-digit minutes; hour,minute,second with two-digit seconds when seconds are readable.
3,06
